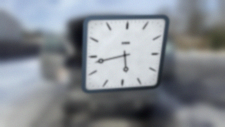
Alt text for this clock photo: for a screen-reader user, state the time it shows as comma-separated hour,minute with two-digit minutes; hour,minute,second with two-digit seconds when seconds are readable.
5,43
